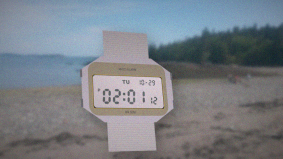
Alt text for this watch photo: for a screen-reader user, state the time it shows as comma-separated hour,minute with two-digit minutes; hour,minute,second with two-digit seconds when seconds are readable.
2,01,12
